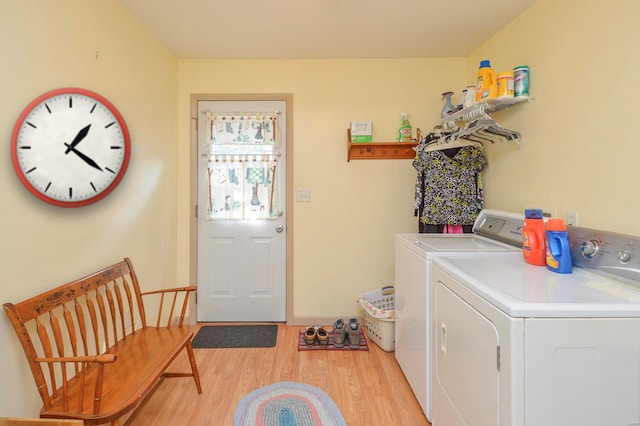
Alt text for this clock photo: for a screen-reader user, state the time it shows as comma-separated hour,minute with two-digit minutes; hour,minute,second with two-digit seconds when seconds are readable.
1,21
